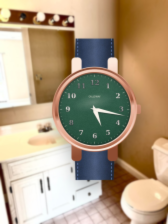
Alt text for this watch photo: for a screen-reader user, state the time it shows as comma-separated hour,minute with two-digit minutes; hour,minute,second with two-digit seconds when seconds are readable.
5,17
